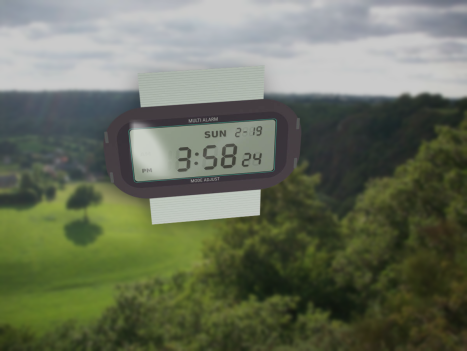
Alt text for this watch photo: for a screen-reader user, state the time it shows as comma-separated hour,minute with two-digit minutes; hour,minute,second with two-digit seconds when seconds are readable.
3,58,24
